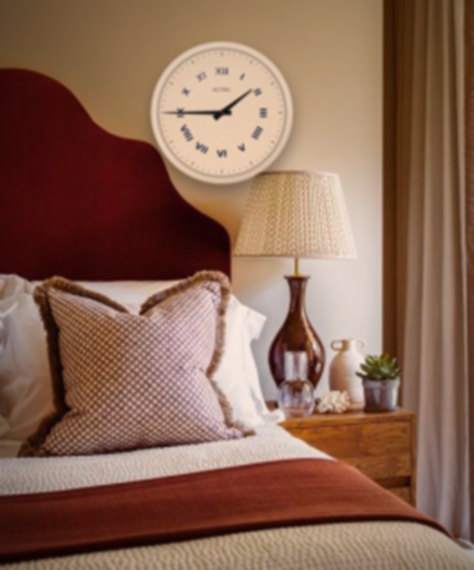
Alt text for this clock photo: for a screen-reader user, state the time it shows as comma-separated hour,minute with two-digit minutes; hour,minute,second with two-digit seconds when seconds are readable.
1,45
